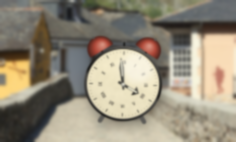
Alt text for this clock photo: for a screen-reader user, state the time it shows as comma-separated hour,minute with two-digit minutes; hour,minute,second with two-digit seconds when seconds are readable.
3,59
